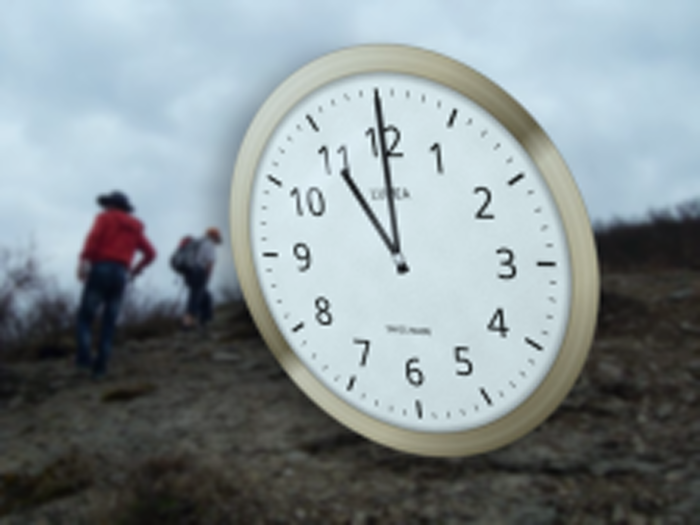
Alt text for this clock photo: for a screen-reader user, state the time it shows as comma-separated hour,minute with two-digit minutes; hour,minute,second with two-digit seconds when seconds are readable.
11,00
